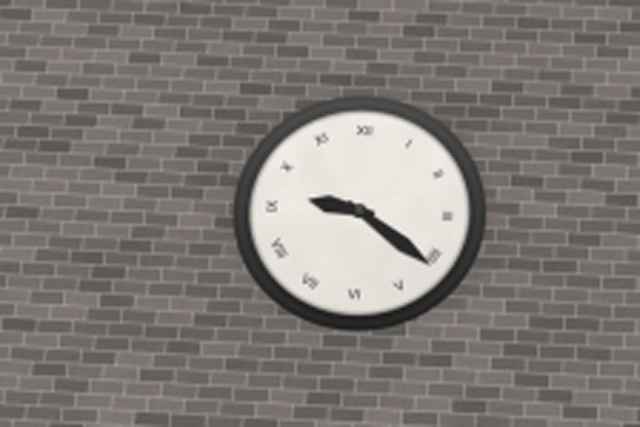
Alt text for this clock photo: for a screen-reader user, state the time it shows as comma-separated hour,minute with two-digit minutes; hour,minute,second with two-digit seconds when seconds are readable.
9,21
